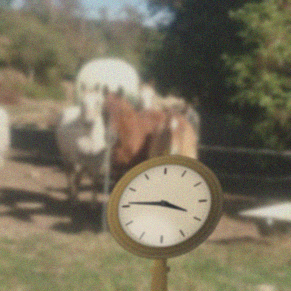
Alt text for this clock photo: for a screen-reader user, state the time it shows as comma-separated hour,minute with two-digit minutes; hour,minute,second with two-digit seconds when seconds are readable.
3,46
